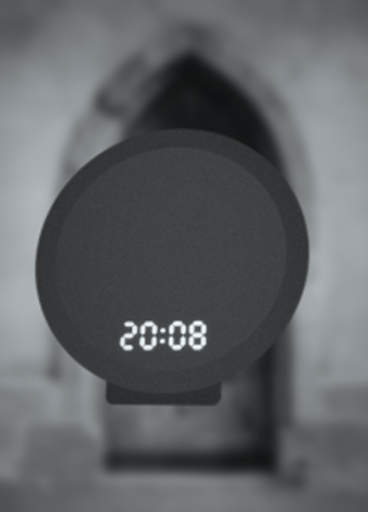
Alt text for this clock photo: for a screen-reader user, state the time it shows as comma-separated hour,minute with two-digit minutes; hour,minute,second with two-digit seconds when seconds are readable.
20,08
